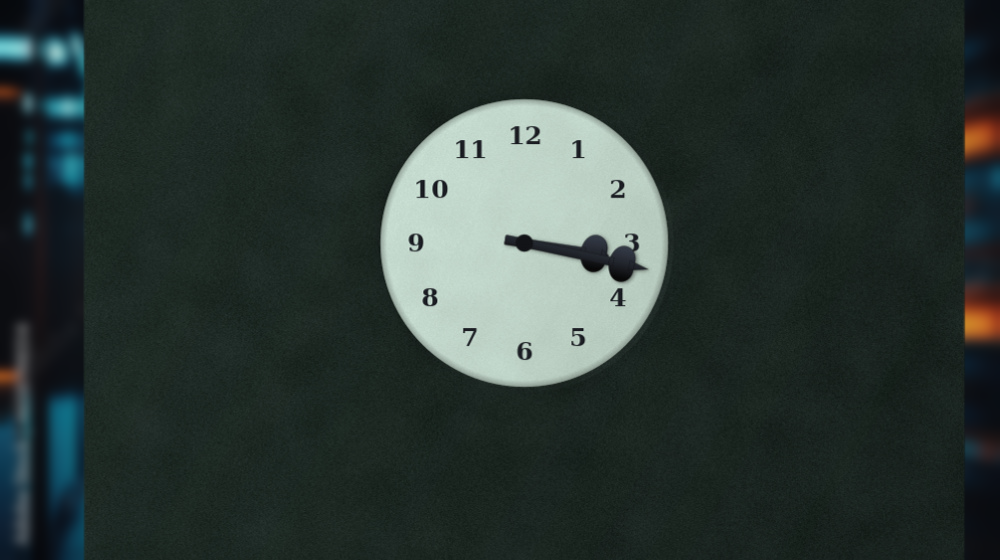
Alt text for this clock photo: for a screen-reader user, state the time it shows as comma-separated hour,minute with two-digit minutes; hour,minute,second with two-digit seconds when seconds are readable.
3,17
